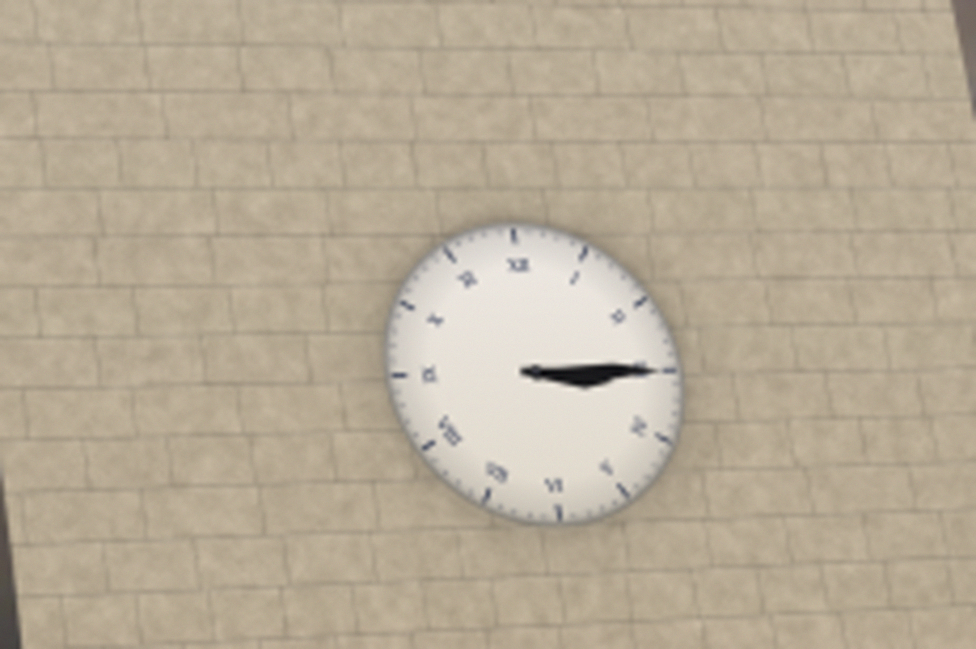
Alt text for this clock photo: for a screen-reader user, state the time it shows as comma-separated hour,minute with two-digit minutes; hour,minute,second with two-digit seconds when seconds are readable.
3,15
